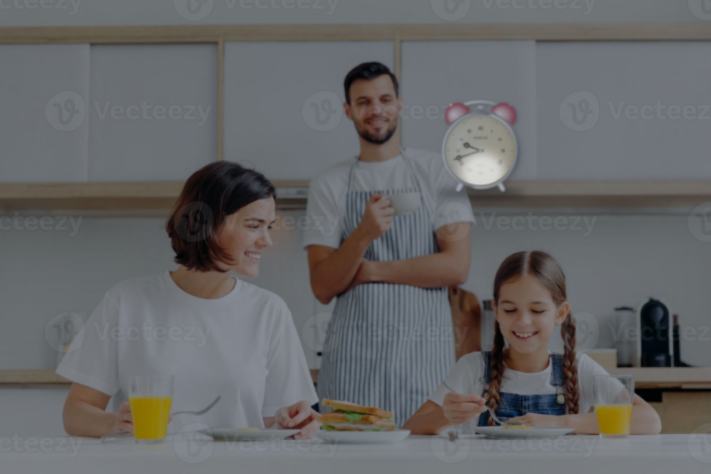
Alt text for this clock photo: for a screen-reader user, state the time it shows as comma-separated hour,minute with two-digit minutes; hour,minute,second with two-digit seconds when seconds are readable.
9,42
